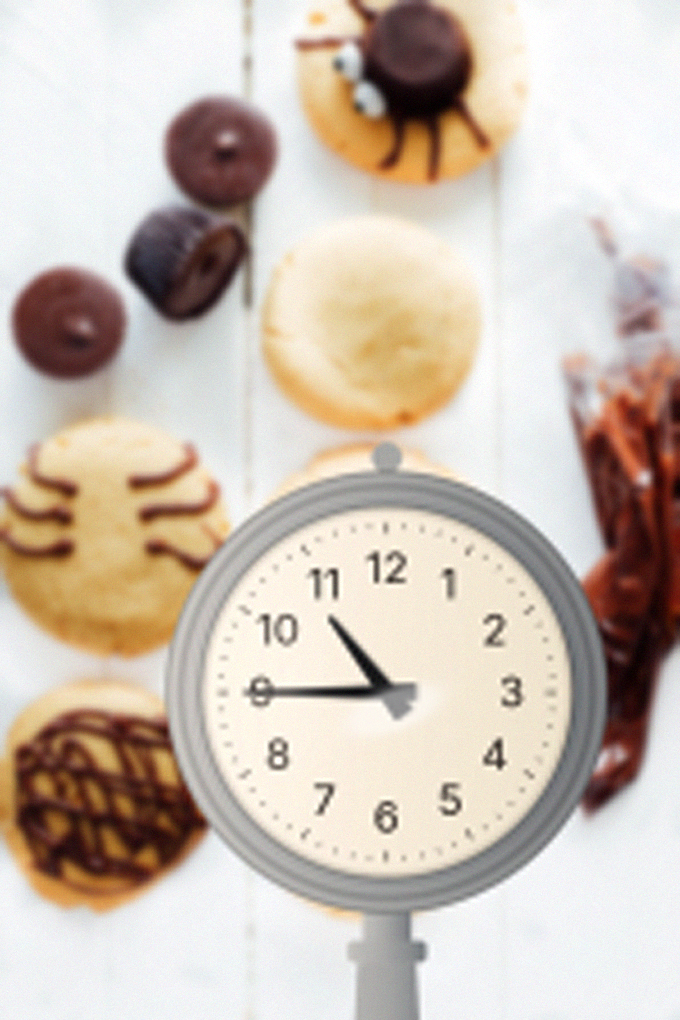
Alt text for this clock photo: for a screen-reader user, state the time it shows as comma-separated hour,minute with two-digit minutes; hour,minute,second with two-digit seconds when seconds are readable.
10,45
